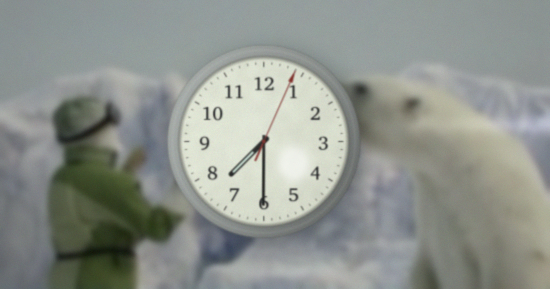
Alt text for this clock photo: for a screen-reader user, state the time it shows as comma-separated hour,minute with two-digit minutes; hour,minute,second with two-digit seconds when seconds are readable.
7,30,04
